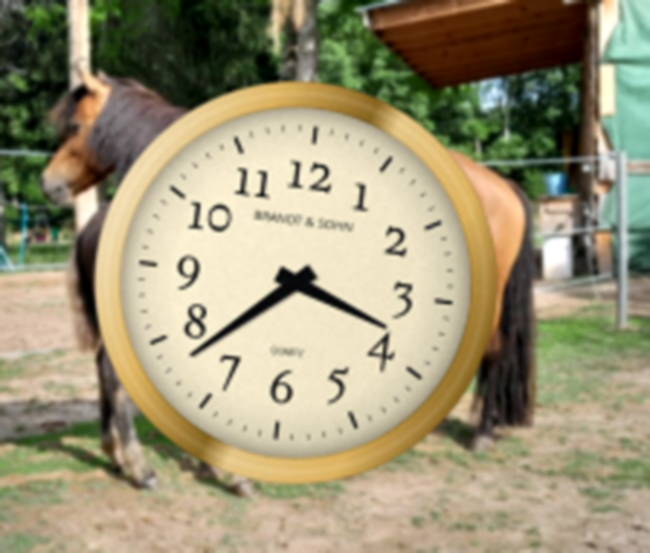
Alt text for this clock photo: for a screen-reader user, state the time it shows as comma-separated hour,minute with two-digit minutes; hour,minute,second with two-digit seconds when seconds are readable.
3,38
